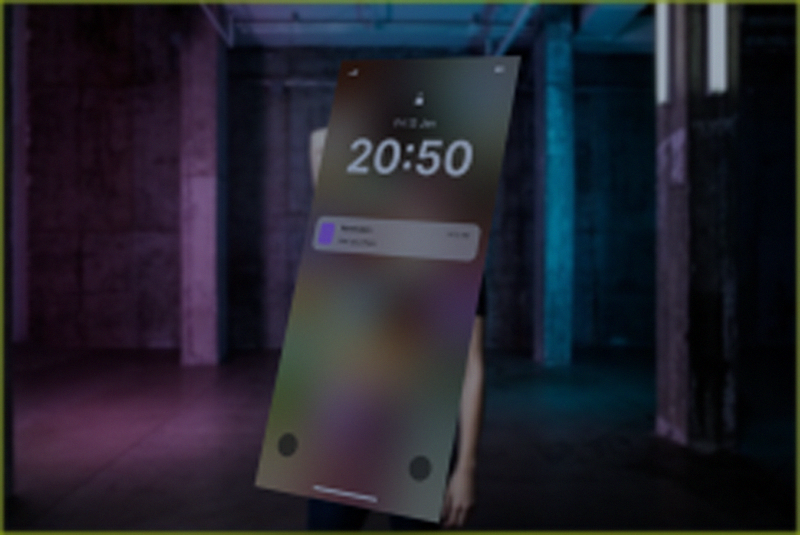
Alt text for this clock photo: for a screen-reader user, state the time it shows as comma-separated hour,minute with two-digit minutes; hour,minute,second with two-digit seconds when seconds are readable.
20,50
